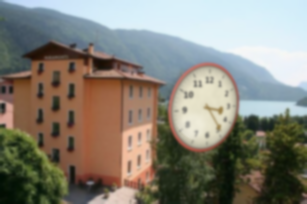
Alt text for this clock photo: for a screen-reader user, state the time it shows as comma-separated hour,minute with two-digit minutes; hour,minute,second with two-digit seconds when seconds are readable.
3,24
